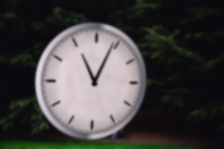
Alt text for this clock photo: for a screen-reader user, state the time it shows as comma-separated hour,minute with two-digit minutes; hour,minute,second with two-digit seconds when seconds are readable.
11,04
